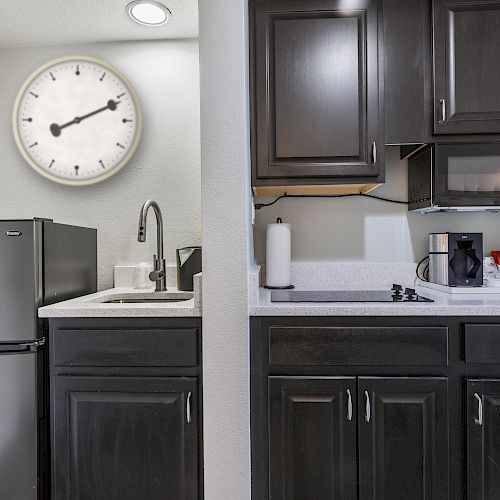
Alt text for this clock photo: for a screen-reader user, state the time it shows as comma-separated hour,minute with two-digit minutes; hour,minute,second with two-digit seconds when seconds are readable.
8,11
